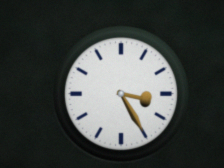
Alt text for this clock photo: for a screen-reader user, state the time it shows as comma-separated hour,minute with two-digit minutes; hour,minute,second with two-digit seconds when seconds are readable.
3,25
